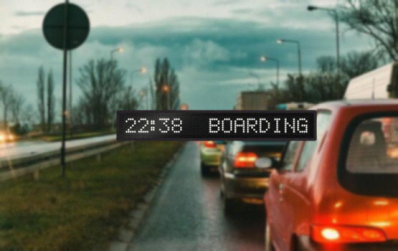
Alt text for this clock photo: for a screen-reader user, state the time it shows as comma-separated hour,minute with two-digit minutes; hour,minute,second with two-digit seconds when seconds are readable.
22,38
